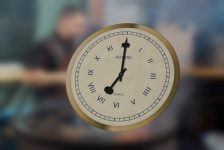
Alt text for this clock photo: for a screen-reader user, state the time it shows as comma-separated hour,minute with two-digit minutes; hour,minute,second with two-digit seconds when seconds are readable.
7,00
